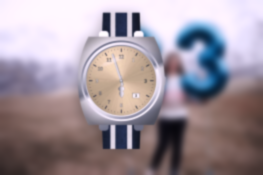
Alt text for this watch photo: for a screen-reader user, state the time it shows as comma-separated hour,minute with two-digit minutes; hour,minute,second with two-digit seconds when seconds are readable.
5,57
